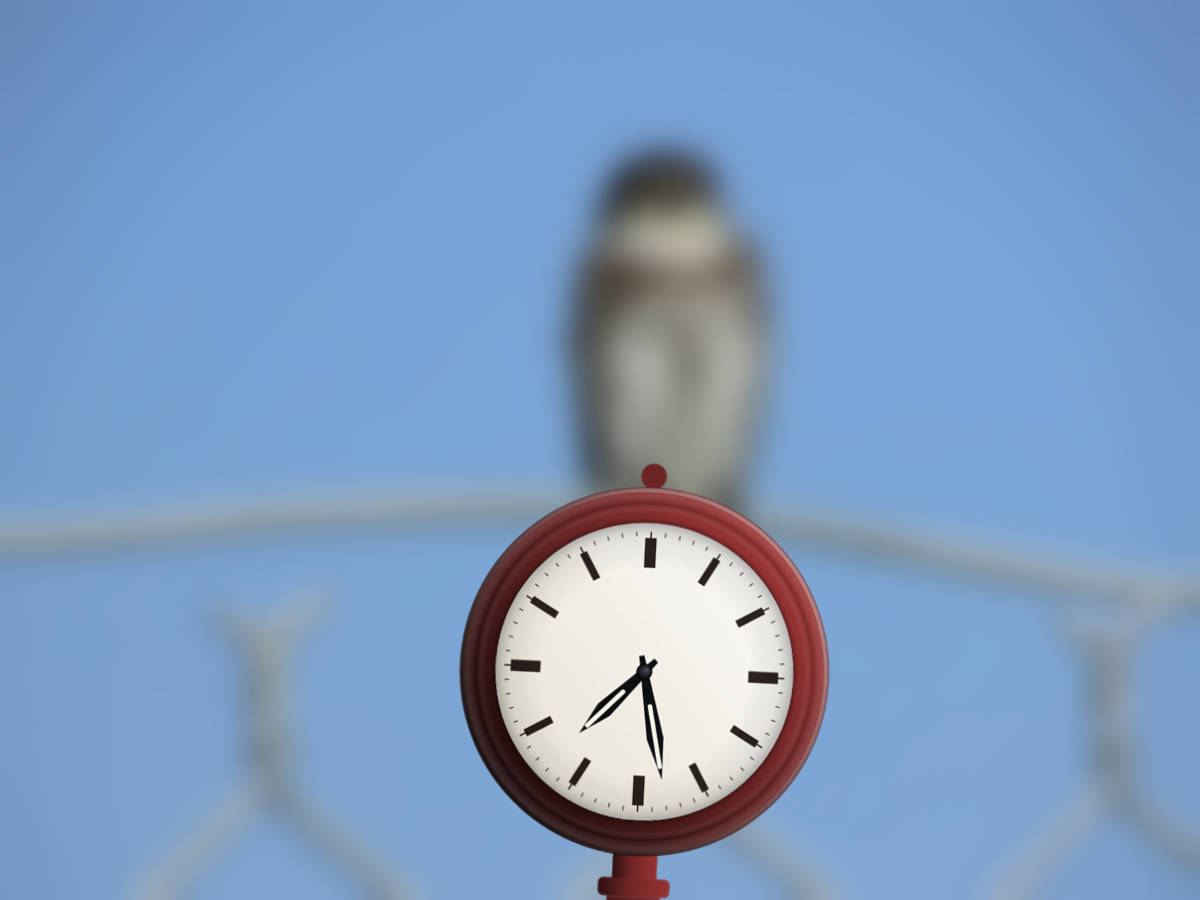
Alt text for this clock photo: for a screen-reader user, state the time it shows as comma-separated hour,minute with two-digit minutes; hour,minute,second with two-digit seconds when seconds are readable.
7,28
